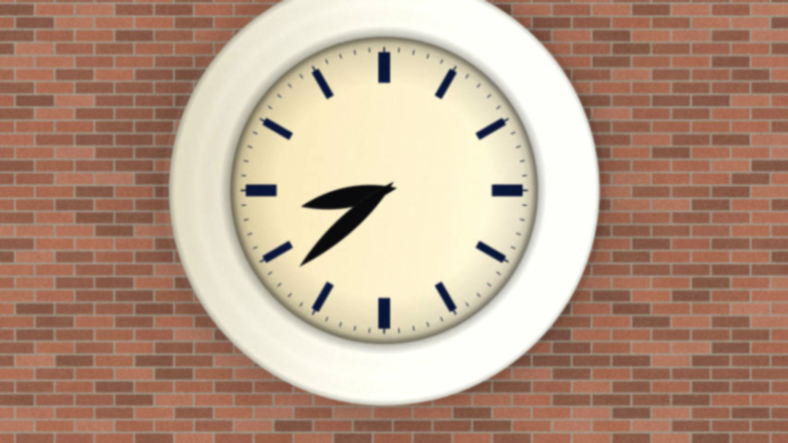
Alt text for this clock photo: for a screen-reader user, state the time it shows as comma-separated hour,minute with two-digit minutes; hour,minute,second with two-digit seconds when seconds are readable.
8,38
